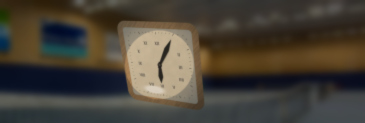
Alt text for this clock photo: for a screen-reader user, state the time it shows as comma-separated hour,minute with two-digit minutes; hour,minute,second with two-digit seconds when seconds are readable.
6,05
